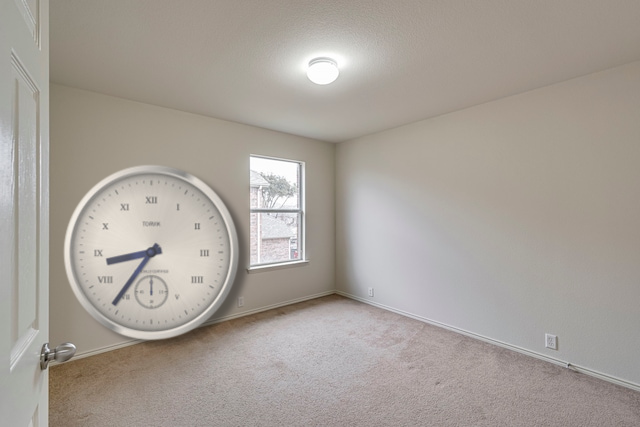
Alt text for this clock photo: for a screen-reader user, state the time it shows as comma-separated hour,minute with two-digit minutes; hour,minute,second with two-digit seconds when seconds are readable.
8,36
